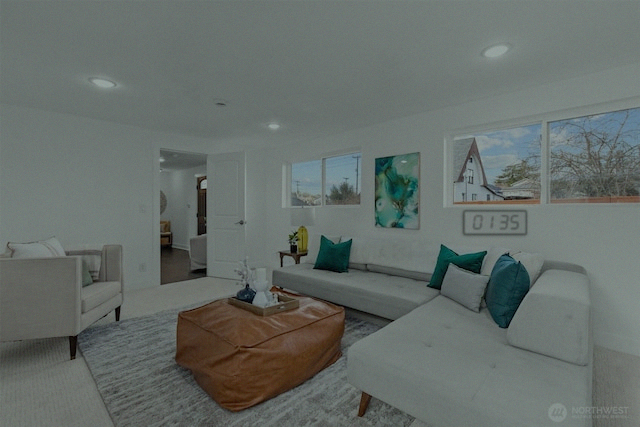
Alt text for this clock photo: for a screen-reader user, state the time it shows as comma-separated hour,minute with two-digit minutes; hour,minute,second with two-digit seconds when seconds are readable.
1,35
